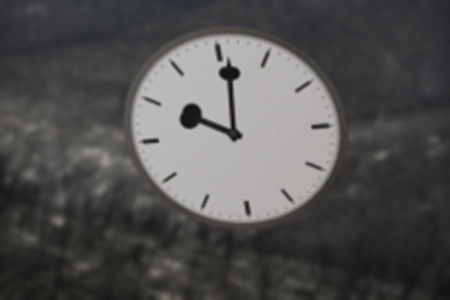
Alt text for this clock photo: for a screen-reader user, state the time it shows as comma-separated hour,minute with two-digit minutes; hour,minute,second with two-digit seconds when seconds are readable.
10,01
